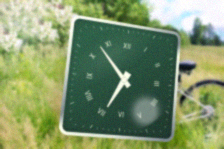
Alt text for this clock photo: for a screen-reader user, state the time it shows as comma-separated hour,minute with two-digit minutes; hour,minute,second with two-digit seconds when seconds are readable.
6,53
